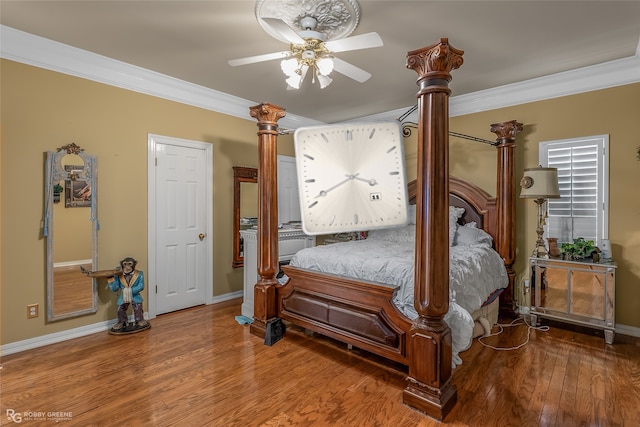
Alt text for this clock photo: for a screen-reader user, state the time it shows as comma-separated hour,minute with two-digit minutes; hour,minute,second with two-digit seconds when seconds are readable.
3,41
